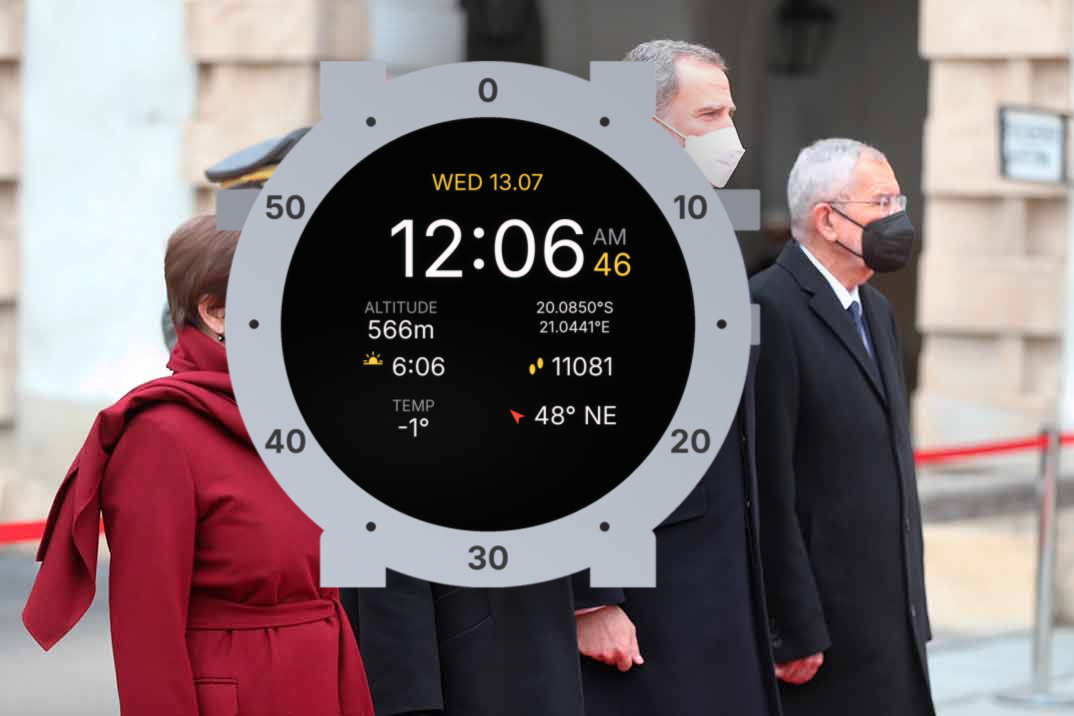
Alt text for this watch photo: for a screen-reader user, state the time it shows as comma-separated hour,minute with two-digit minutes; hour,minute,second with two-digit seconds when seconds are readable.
12,06,46
